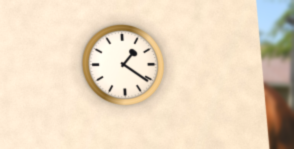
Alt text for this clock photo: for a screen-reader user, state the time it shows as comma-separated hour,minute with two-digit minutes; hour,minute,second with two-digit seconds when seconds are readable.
1,21
